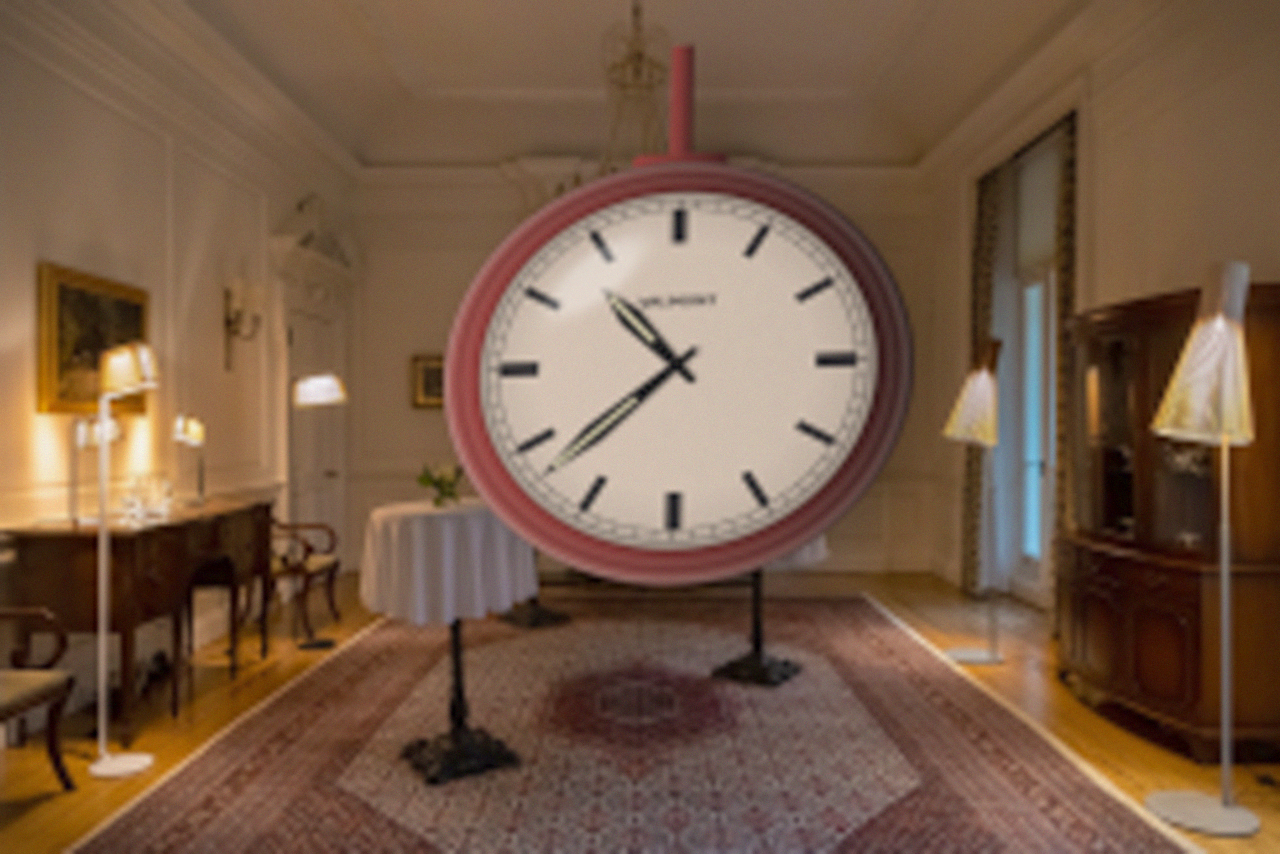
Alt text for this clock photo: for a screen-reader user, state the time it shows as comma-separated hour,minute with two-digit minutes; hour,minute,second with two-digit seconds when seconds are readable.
10,38
